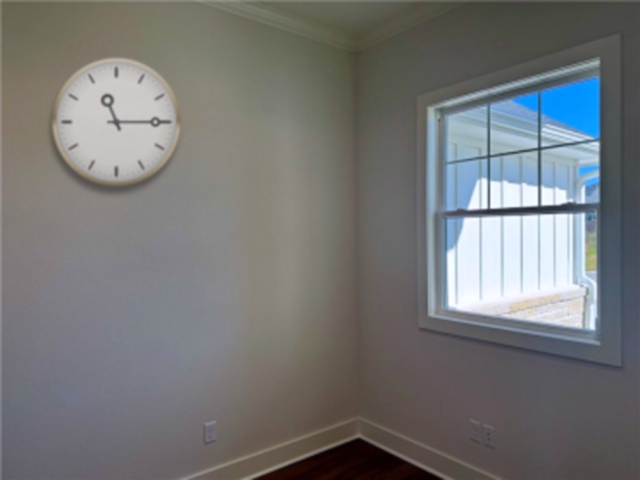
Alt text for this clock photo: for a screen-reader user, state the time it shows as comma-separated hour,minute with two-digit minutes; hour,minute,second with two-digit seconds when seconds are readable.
11,15
